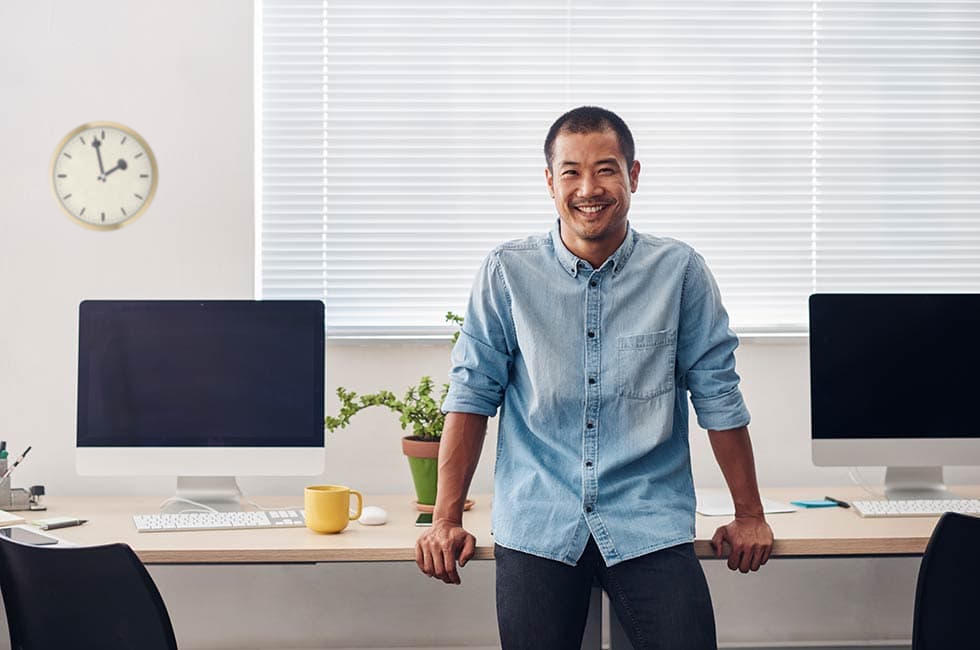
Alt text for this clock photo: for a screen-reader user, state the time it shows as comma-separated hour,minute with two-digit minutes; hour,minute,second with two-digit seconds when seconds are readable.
1,58
